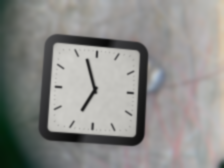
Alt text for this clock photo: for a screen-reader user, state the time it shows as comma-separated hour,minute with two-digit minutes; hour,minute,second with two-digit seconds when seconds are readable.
6,57
